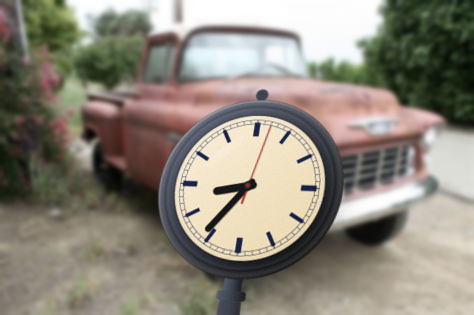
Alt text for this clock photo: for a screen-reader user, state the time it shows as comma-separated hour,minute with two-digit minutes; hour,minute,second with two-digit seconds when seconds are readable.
8,36,02
